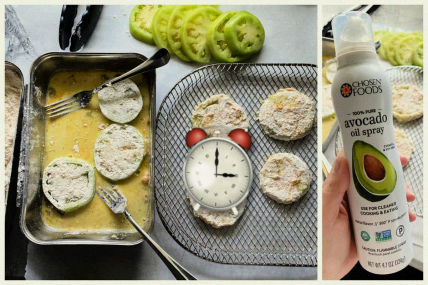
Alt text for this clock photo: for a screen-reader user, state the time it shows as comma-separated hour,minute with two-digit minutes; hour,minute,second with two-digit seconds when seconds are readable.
3,00
